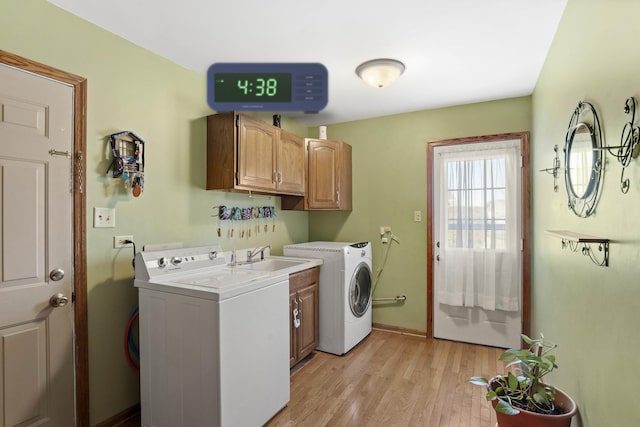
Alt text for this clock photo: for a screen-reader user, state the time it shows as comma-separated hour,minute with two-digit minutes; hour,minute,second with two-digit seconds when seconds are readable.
4,38
